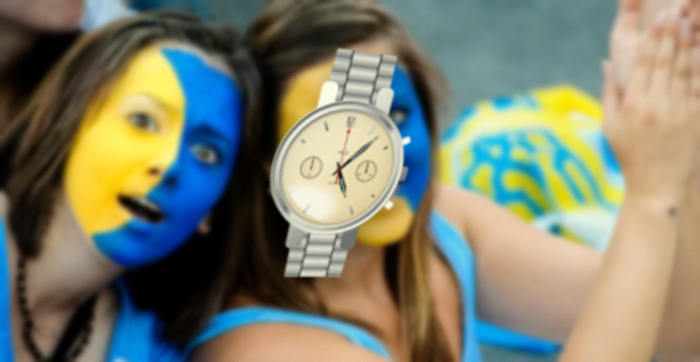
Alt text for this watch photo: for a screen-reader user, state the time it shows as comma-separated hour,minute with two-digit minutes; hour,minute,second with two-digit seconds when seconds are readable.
5,07
